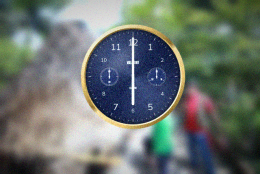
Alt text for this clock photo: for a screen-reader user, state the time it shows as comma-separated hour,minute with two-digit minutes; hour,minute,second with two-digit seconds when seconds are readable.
6,00
